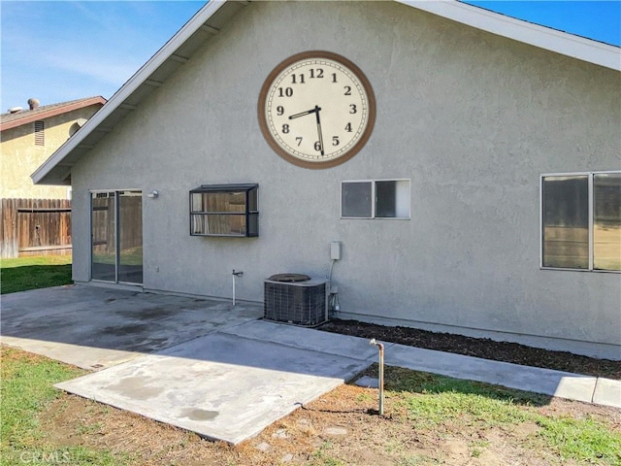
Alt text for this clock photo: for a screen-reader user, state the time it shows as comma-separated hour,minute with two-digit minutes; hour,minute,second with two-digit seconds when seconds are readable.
8,29
